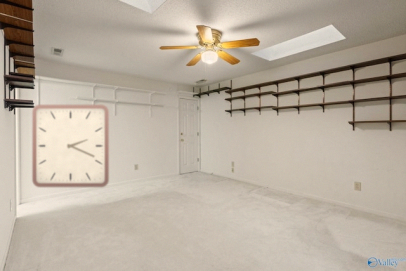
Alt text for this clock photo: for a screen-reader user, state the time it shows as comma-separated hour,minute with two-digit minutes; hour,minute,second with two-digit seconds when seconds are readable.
2,19
